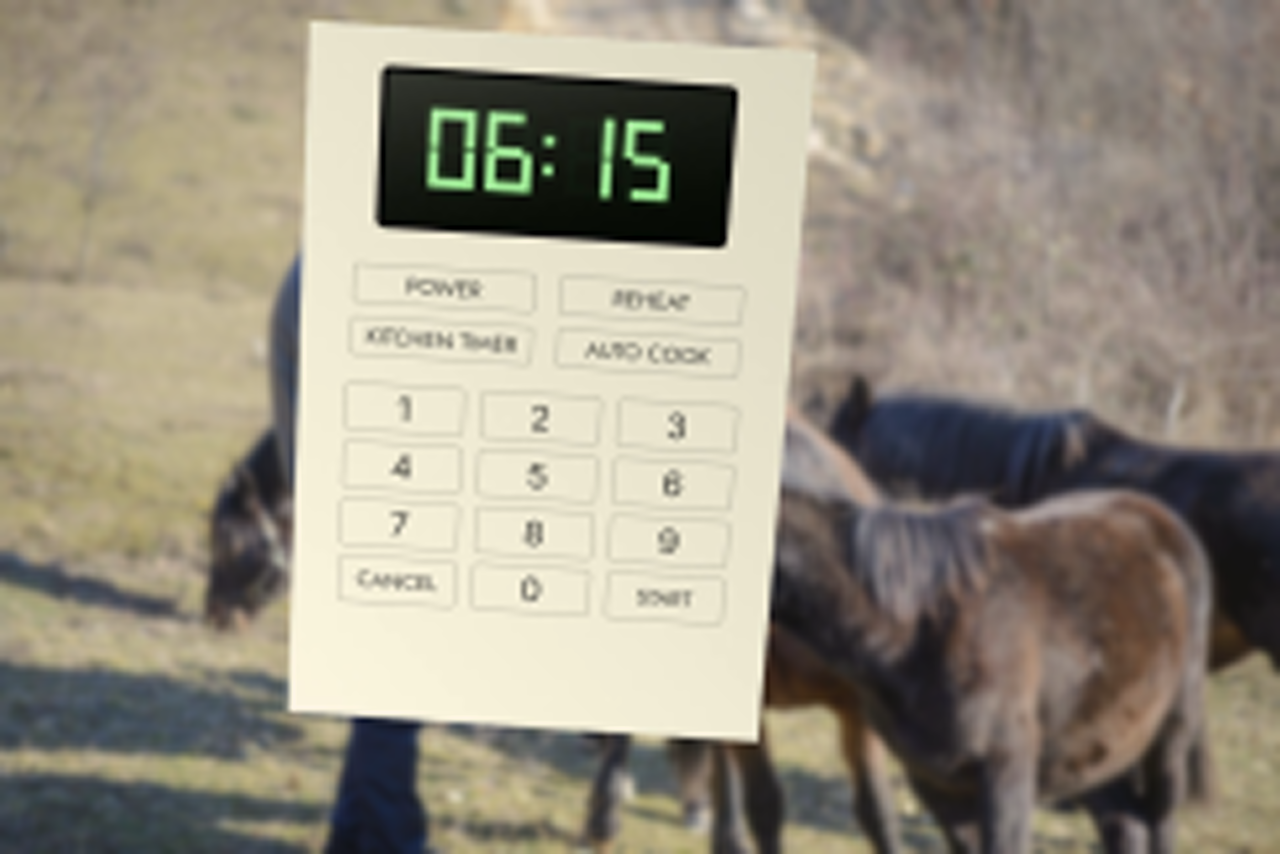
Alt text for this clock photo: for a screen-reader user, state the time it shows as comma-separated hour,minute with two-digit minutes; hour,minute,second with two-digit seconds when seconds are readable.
6,15
